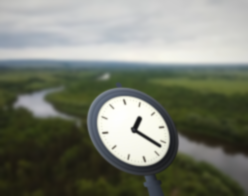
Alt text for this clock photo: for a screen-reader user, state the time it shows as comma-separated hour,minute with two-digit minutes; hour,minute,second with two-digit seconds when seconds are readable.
1,22
